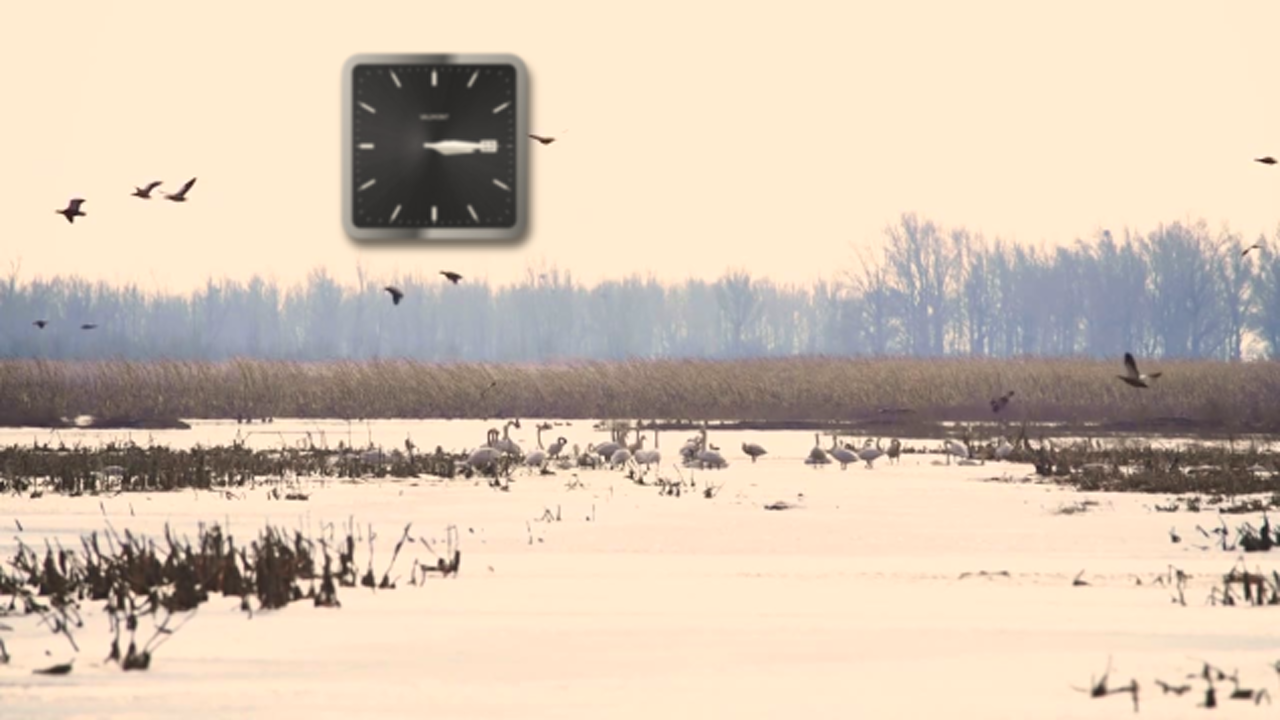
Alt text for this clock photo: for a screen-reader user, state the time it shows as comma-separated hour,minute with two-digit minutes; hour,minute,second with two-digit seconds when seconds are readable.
3,15
